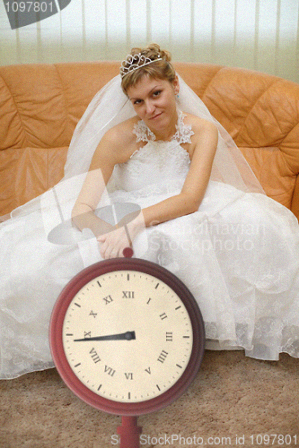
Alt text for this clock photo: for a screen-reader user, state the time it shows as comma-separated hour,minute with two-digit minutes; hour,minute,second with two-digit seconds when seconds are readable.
8,44
